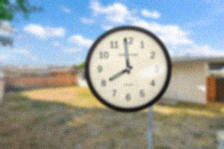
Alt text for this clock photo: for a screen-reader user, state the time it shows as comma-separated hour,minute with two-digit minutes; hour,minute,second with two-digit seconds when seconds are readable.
7,59
